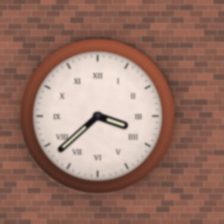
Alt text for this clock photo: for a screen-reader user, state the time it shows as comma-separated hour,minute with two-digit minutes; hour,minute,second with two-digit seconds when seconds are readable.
3,38
